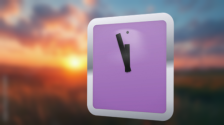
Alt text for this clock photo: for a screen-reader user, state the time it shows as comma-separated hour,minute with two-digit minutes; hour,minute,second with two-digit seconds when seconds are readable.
11,57
